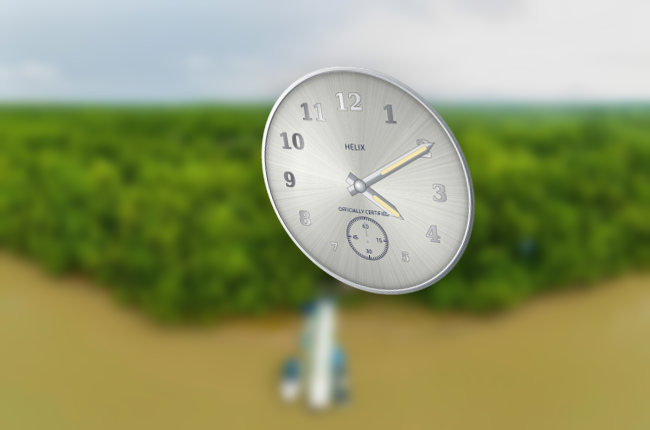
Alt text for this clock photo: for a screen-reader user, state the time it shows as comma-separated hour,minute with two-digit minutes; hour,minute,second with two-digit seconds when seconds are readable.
4,10
